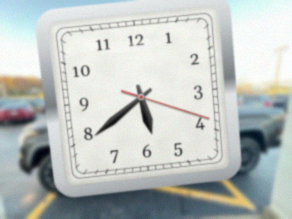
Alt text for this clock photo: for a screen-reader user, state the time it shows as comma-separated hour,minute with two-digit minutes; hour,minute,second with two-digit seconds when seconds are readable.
5,39,19
